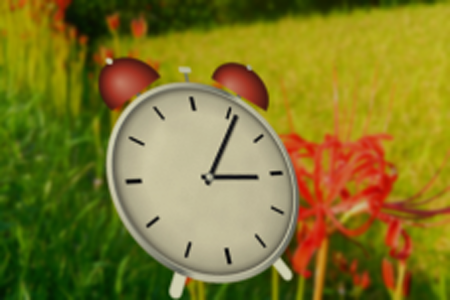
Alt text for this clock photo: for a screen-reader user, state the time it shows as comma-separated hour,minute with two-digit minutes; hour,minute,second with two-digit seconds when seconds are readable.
3,06
